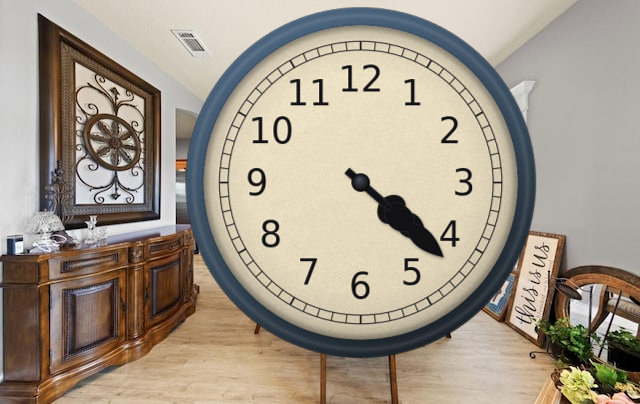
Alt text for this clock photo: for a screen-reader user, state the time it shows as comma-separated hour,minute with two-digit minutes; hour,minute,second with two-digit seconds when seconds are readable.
4,22
